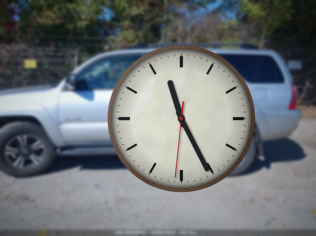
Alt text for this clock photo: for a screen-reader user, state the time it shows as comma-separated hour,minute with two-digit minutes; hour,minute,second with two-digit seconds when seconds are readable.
11,25,31
